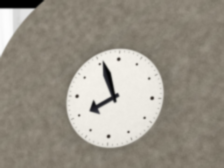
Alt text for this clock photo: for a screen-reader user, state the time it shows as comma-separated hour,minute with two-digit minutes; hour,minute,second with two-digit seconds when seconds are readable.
7,56
